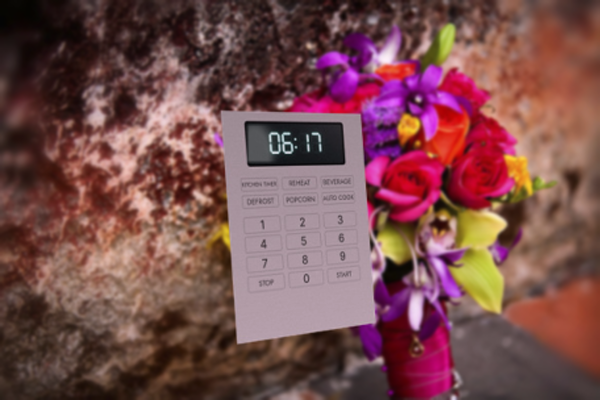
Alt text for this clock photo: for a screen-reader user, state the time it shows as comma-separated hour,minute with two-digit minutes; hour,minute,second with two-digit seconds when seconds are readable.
6,17
